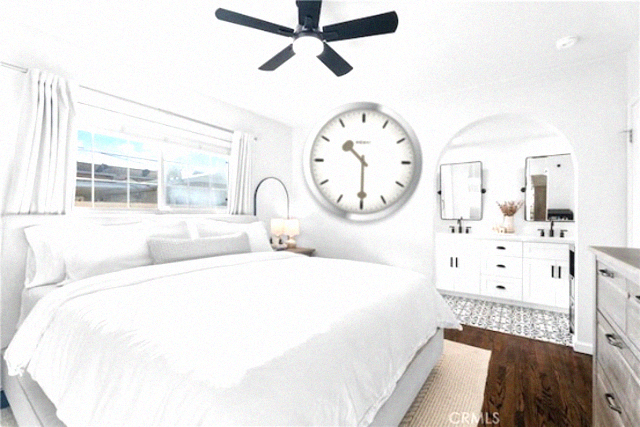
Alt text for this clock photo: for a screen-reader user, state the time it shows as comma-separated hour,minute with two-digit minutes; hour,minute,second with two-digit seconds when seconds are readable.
10,30
